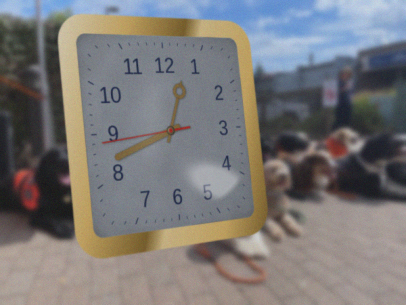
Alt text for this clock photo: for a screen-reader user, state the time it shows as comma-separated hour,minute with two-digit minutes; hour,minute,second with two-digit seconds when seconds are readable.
12,41,44
